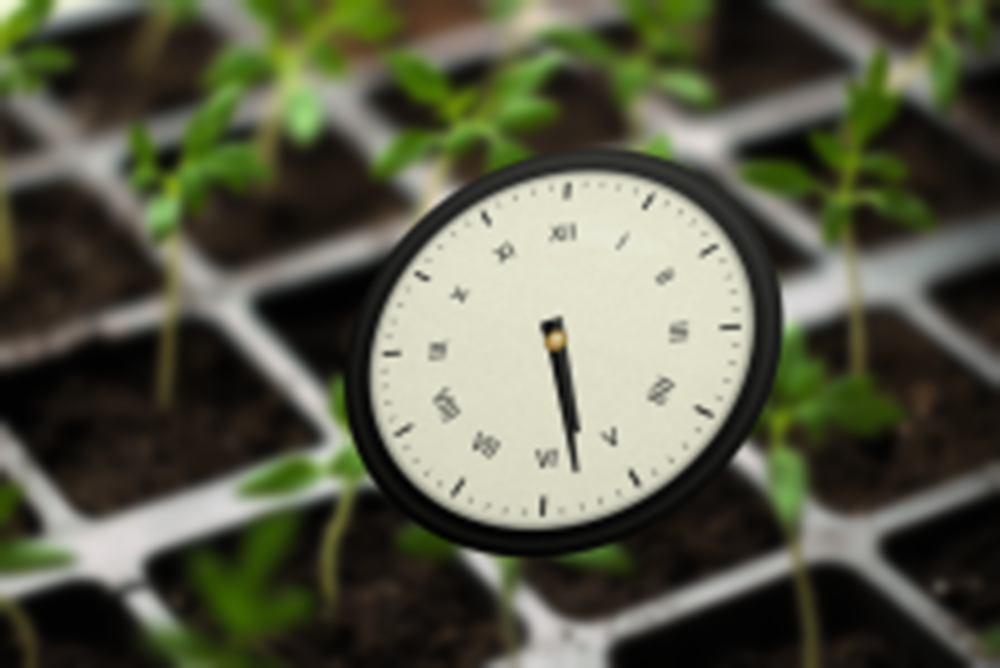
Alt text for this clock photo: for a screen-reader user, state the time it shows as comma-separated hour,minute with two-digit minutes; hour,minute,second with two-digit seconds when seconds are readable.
5,28
